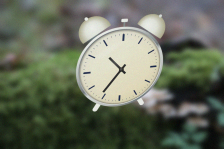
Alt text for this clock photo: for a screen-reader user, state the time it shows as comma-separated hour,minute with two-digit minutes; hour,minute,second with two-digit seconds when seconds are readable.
10,36
